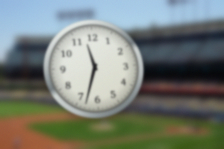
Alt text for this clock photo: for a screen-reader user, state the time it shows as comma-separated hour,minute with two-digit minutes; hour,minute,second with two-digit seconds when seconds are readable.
11,33
